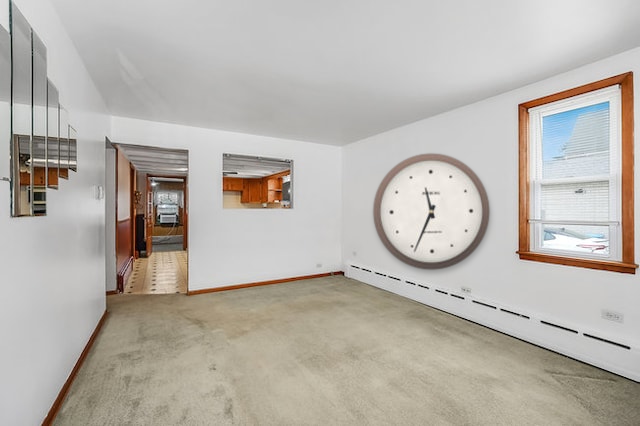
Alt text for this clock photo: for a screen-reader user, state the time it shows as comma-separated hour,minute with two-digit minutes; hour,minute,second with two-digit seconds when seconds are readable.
11,34
